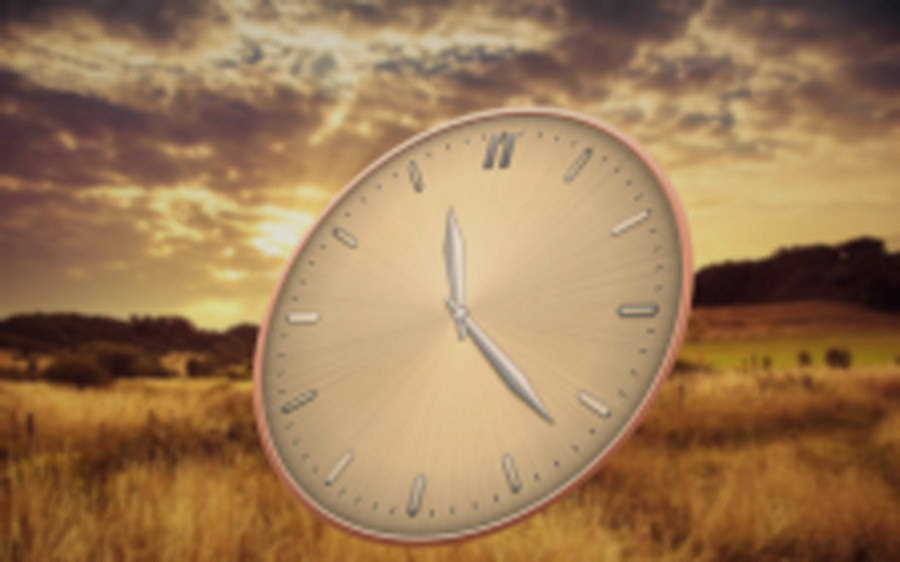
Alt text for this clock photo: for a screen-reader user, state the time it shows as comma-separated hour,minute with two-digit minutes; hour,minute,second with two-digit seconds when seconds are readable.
11,22
